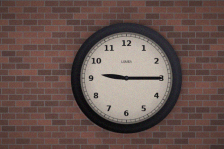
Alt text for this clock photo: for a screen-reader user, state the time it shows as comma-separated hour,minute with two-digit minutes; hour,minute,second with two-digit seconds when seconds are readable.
9,15
